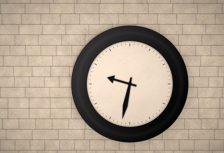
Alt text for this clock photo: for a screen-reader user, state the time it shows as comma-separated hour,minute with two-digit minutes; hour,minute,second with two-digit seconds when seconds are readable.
9,32
